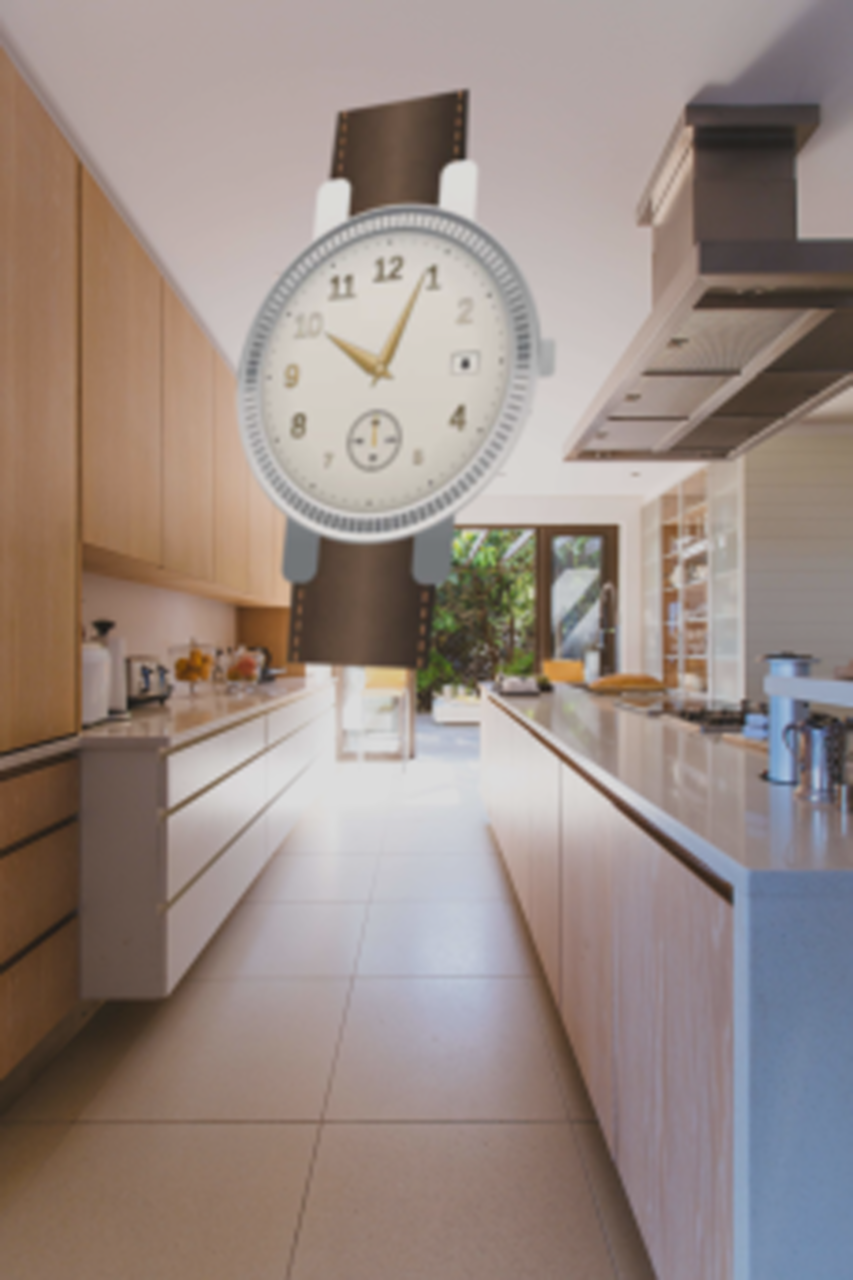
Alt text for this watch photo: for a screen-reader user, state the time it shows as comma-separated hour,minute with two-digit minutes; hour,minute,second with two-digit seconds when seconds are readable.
10,04
